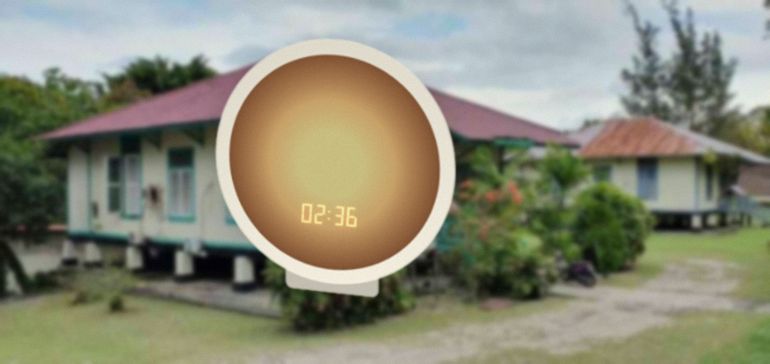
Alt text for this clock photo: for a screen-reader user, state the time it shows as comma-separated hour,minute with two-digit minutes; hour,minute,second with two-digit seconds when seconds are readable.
2,36
